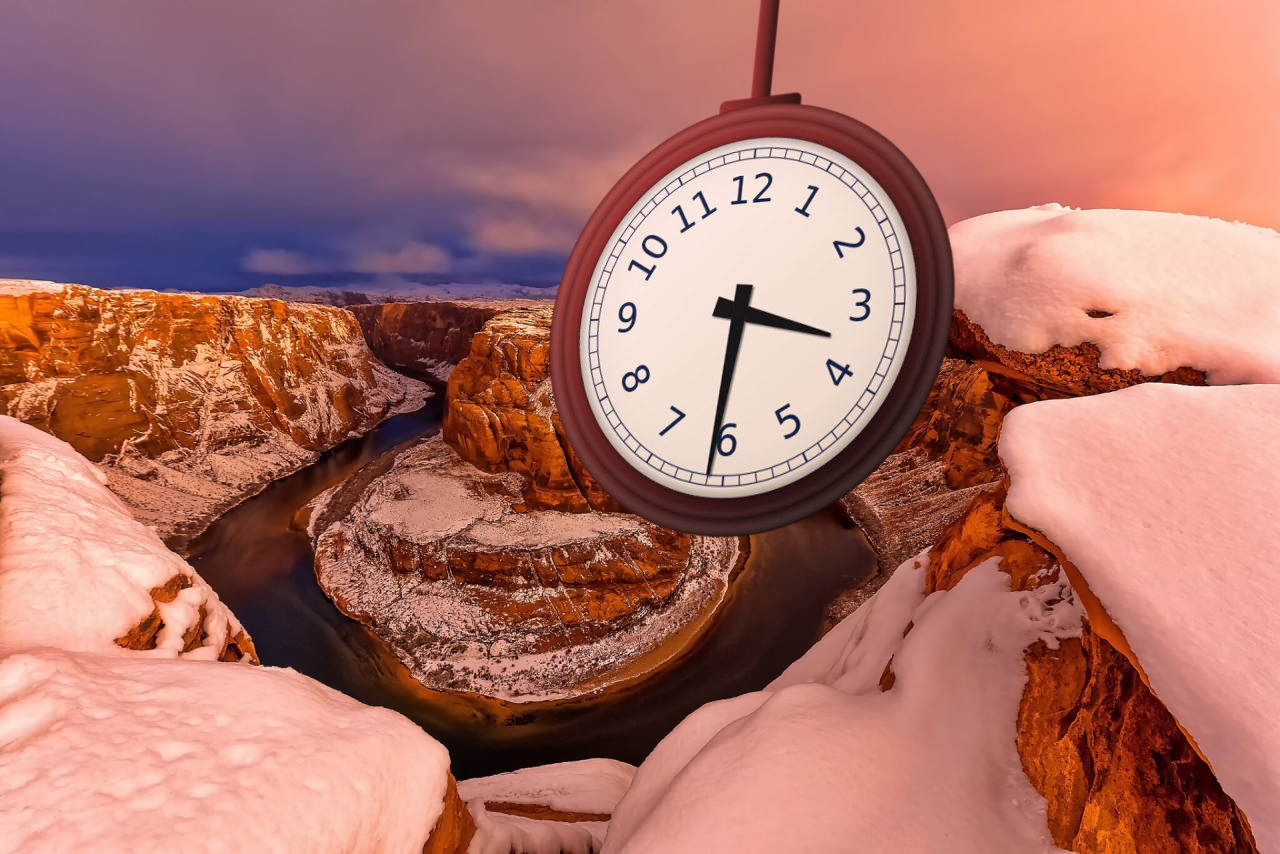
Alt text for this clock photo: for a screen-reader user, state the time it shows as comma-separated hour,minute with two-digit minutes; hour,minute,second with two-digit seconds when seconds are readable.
3,31
